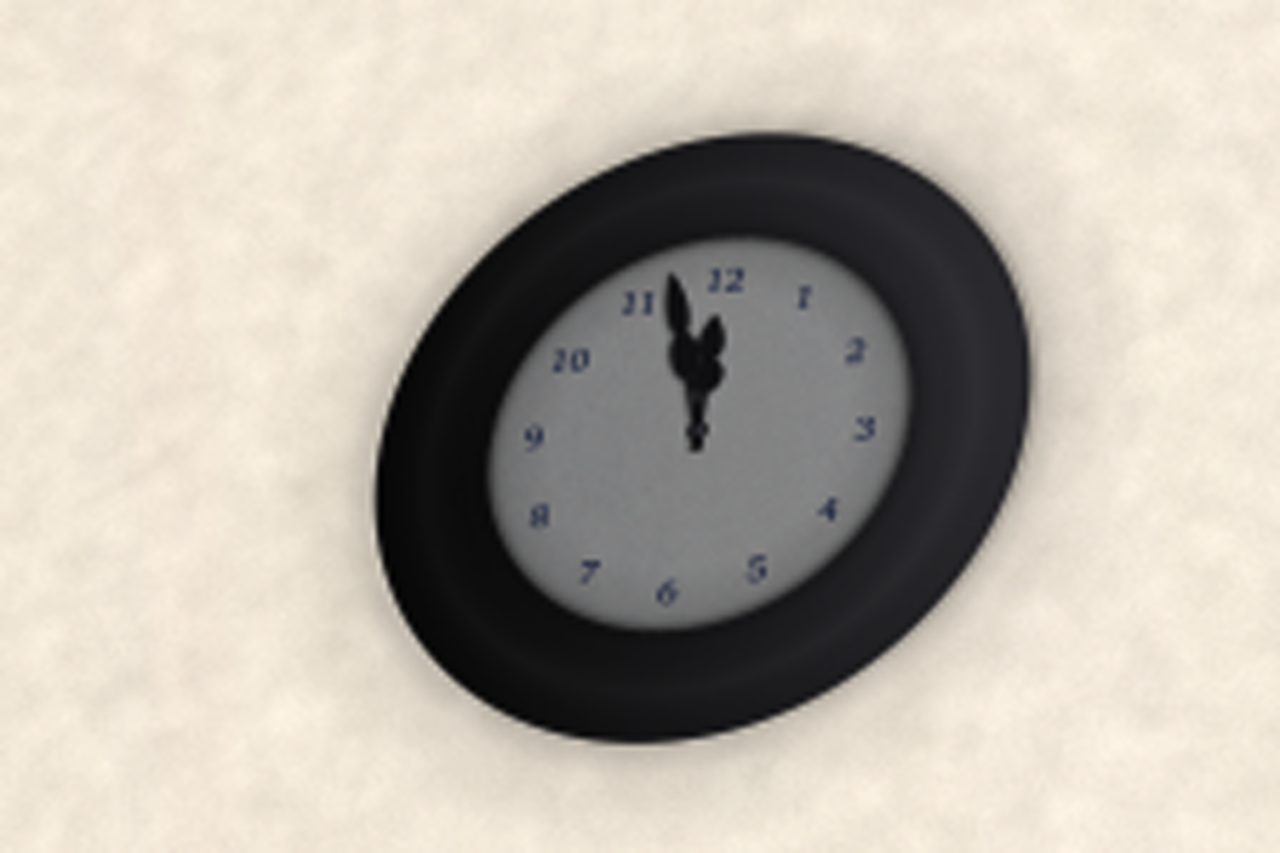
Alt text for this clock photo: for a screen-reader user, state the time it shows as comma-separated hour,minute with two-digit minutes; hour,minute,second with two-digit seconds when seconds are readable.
11,57
